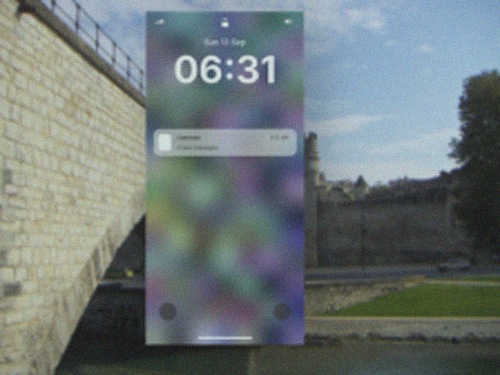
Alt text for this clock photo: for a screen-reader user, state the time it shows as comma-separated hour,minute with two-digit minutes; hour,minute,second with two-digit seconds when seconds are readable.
6,31
